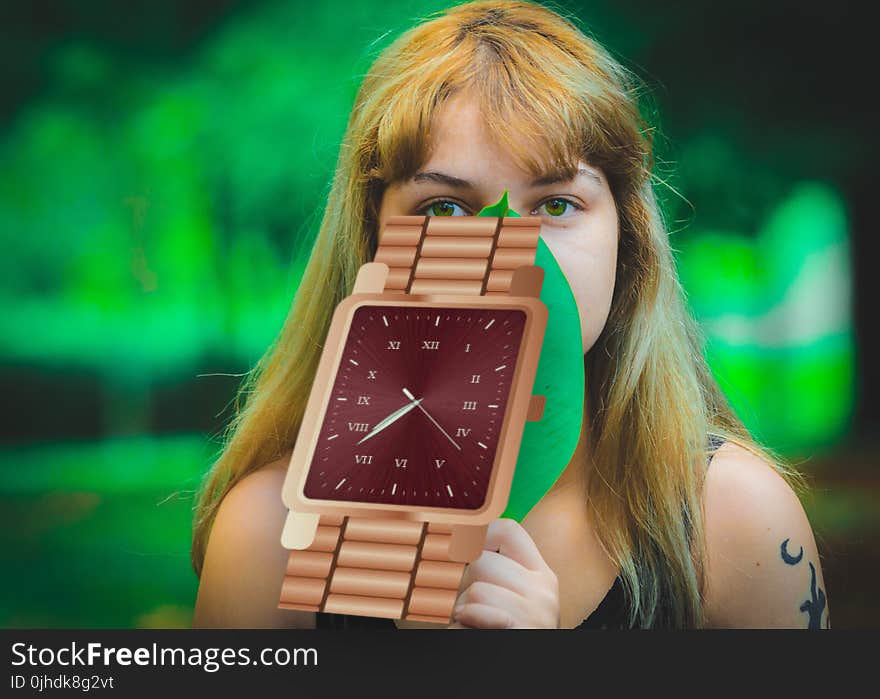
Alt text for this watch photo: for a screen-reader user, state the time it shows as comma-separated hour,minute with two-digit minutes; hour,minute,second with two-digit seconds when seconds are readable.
7,37,22
